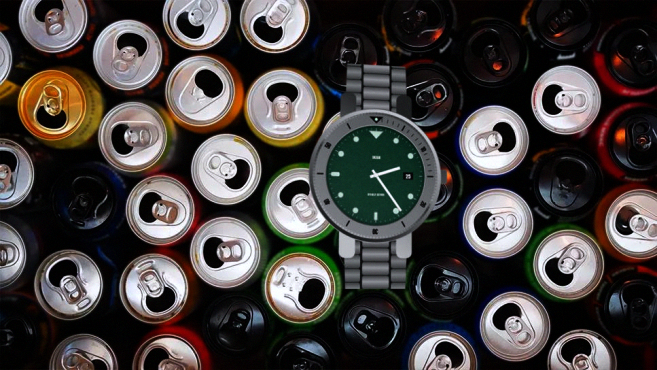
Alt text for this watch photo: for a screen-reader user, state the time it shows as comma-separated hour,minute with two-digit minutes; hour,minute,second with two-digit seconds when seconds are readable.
2,24
